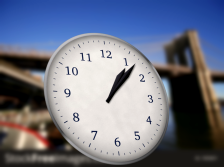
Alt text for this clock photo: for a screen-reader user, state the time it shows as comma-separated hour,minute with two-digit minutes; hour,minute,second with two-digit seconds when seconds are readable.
1,07
